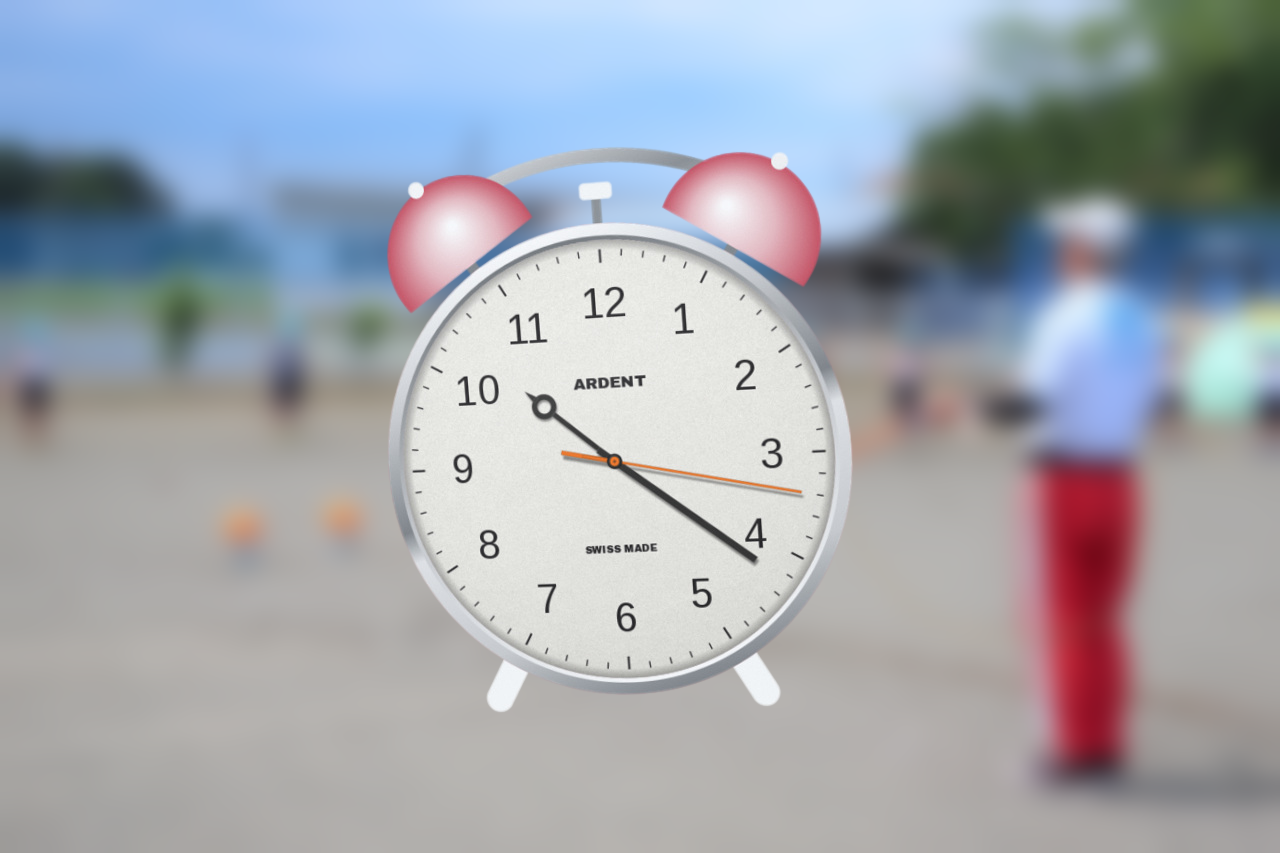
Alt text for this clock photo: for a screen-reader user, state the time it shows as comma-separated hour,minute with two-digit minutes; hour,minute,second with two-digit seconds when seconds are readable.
10,21,17
